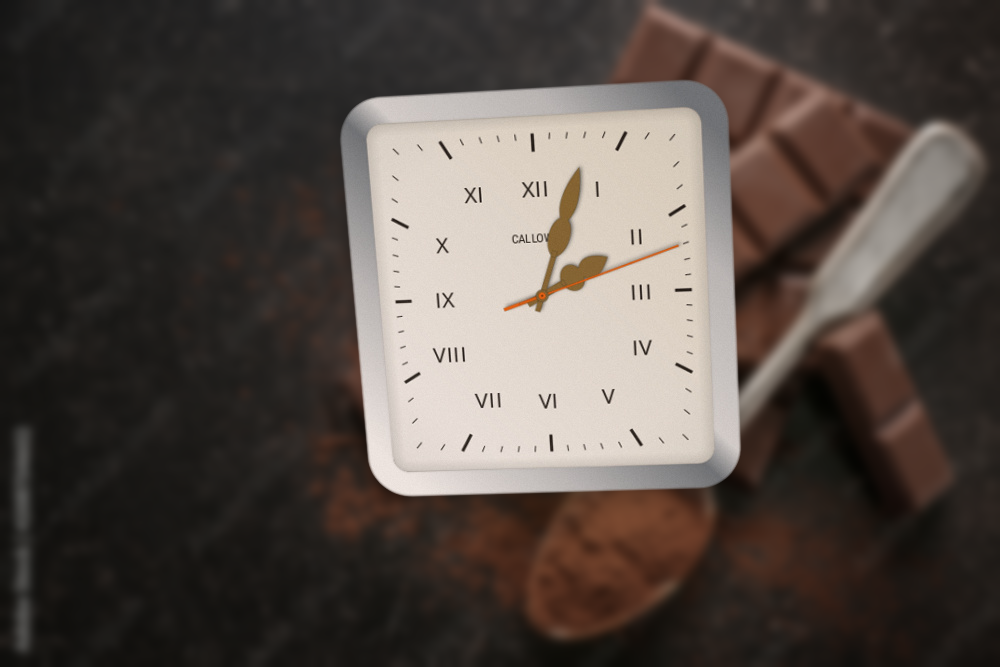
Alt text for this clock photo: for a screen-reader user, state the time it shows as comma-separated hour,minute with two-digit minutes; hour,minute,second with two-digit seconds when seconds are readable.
2,03,12
